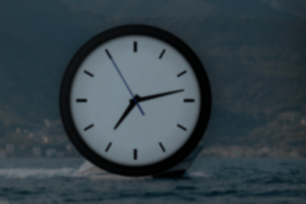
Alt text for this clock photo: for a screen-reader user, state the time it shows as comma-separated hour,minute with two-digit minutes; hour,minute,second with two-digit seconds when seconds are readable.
7,12,55
